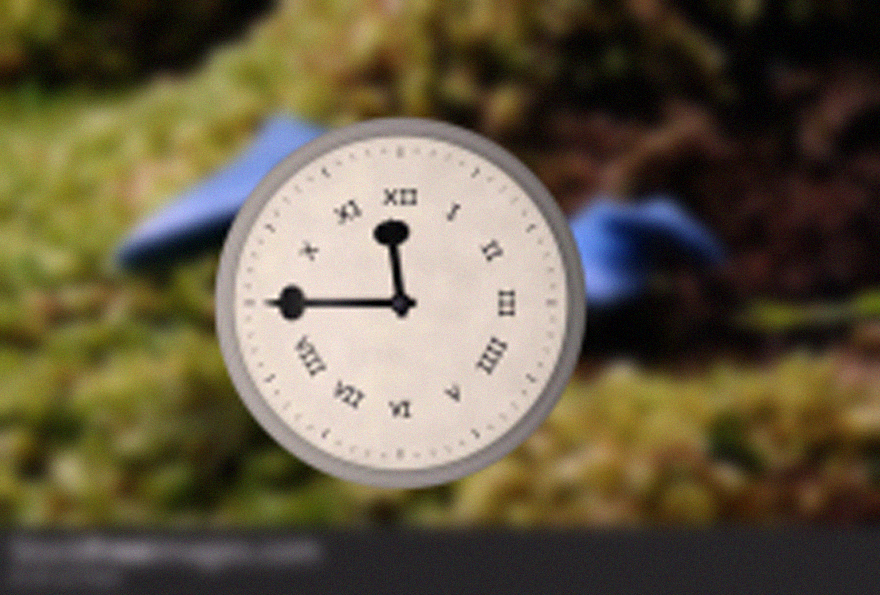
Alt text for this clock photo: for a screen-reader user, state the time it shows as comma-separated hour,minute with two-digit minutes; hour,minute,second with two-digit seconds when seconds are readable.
11,45
